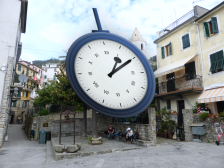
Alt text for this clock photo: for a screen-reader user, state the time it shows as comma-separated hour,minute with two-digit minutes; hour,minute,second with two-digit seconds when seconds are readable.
1,10
